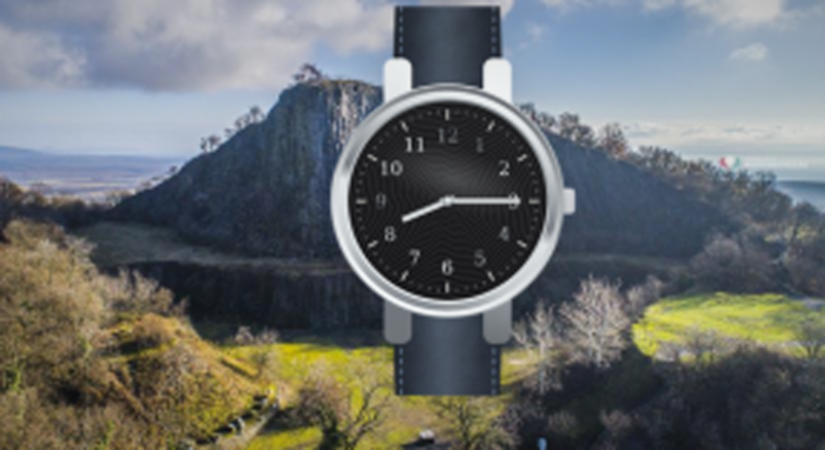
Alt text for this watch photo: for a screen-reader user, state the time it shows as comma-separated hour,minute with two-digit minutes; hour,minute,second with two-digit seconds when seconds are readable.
8,15
